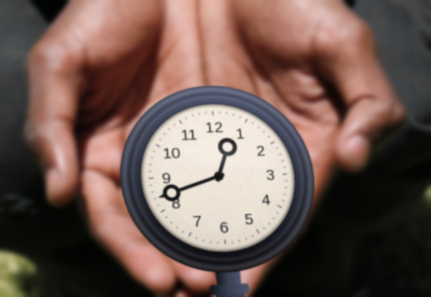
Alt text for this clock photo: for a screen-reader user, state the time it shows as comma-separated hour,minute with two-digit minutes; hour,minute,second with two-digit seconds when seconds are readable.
12,42
